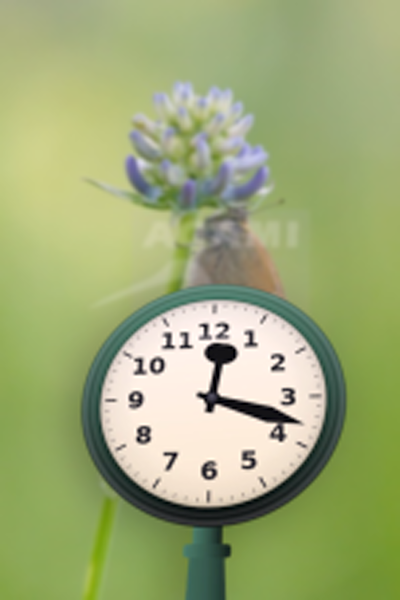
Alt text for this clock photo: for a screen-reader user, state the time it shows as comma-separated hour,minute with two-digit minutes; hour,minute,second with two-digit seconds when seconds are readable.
12,18
